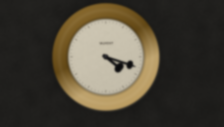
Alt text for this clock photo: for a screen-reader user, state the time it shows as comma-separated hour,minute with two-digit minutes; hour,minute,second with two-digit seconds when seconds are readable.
4,18
